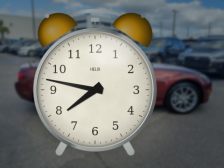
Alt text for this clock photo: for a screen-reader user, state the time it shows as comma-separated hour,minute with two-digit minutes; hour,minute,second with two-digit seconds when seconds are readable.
7,47
